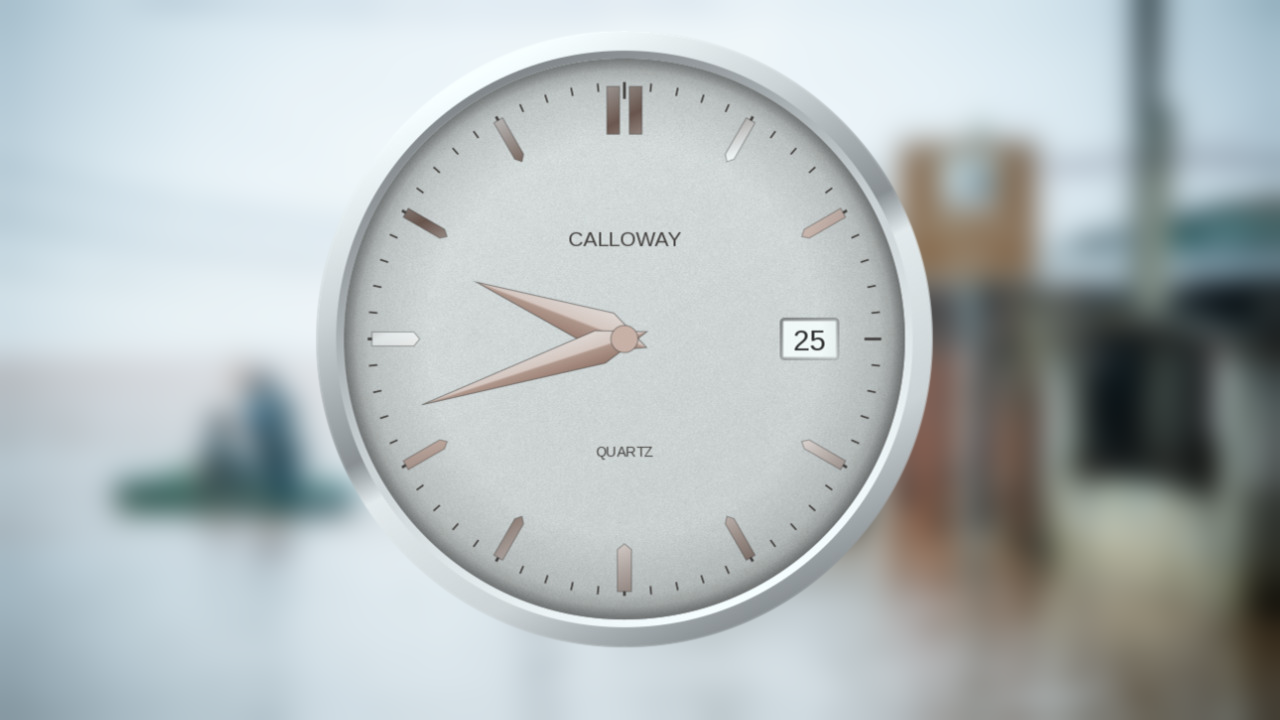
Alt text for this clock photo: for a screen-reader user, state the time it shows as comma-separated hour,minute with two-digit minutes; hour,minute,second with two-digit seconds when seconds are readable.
9,42
